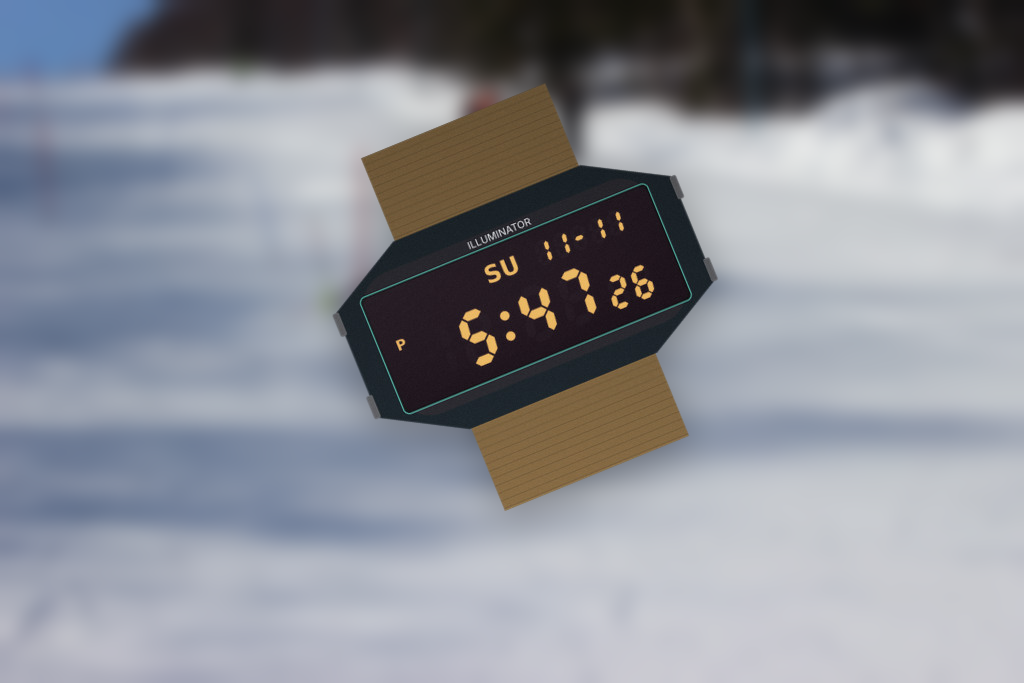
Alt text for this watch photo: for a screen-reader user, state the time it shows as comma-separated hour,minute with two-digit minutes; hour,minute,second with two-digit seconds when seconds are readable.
5,47,26
